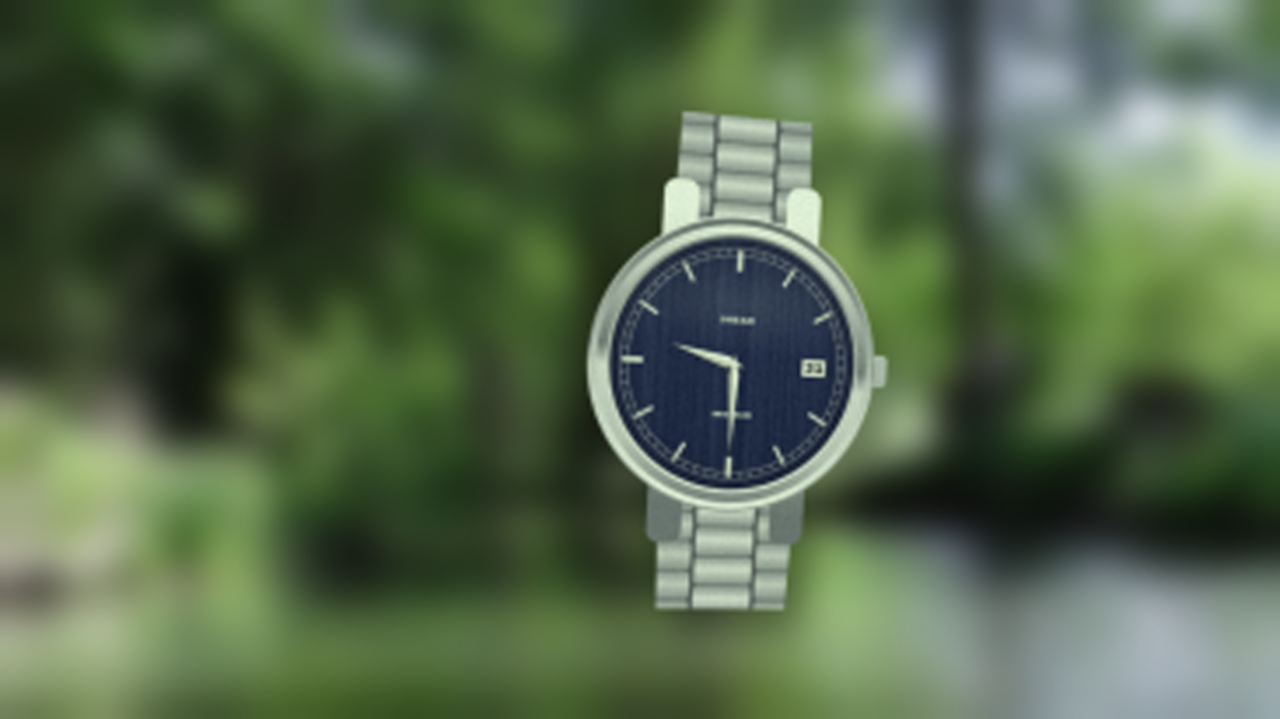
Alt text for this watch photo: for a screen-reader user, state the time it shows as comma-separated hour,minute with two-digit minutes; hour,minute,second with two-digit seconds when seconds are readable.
9,30
